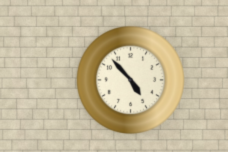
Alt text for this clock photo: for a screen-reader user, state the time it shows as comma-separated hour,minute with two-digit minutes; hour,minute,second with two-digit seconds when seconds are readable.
4,53
